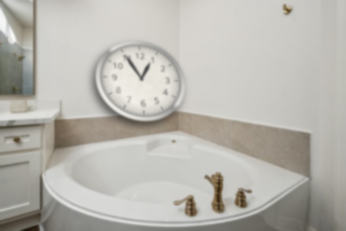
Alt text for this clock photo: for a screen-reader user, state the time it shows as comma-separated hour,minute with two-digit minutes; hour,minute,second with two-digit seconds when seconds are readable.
12,55
